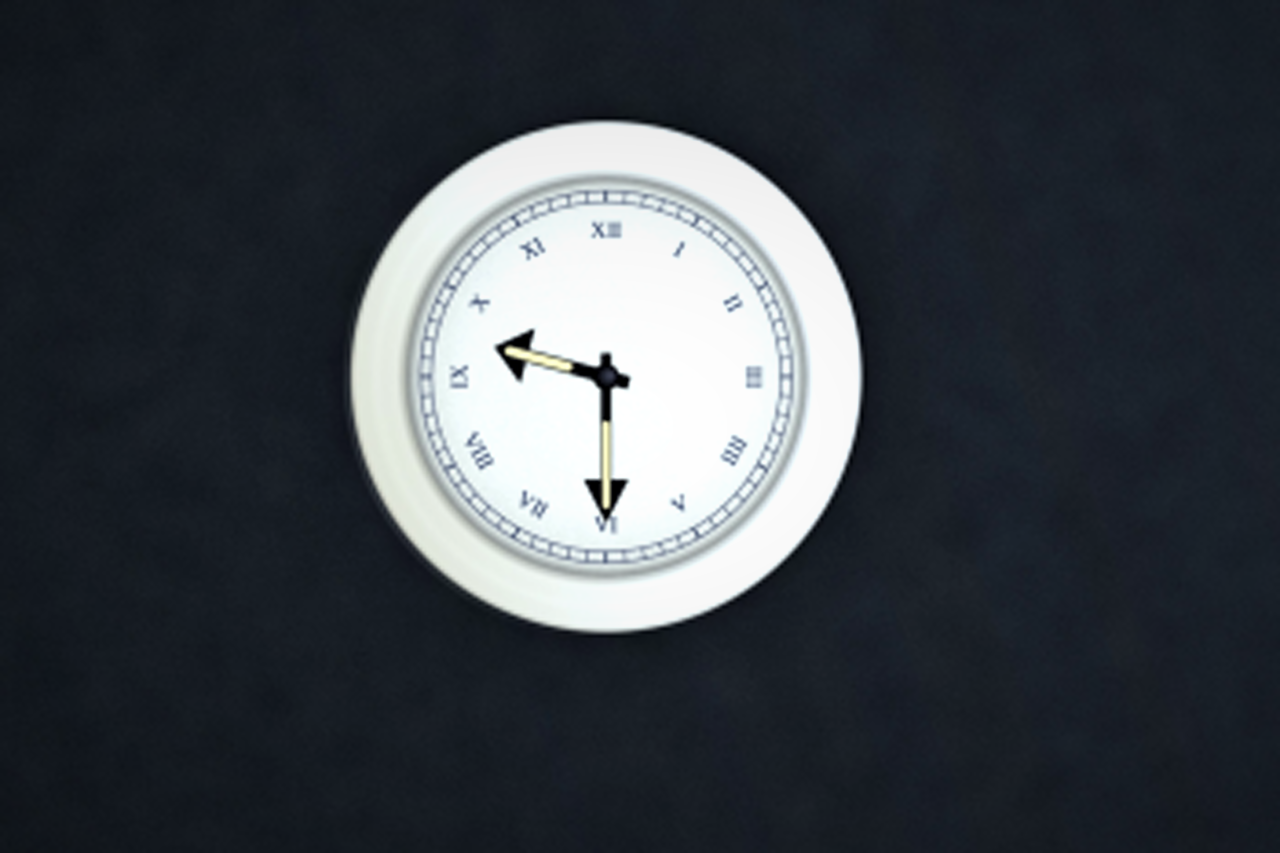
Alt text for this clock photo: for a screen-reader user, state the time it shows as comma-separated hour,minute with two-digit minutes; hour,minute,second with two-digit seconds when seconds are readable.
9,30
